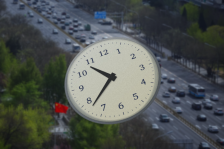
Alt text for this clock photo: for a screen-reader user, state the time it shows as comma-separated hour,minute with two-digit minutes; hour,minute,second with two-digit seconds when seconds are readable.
10,38
